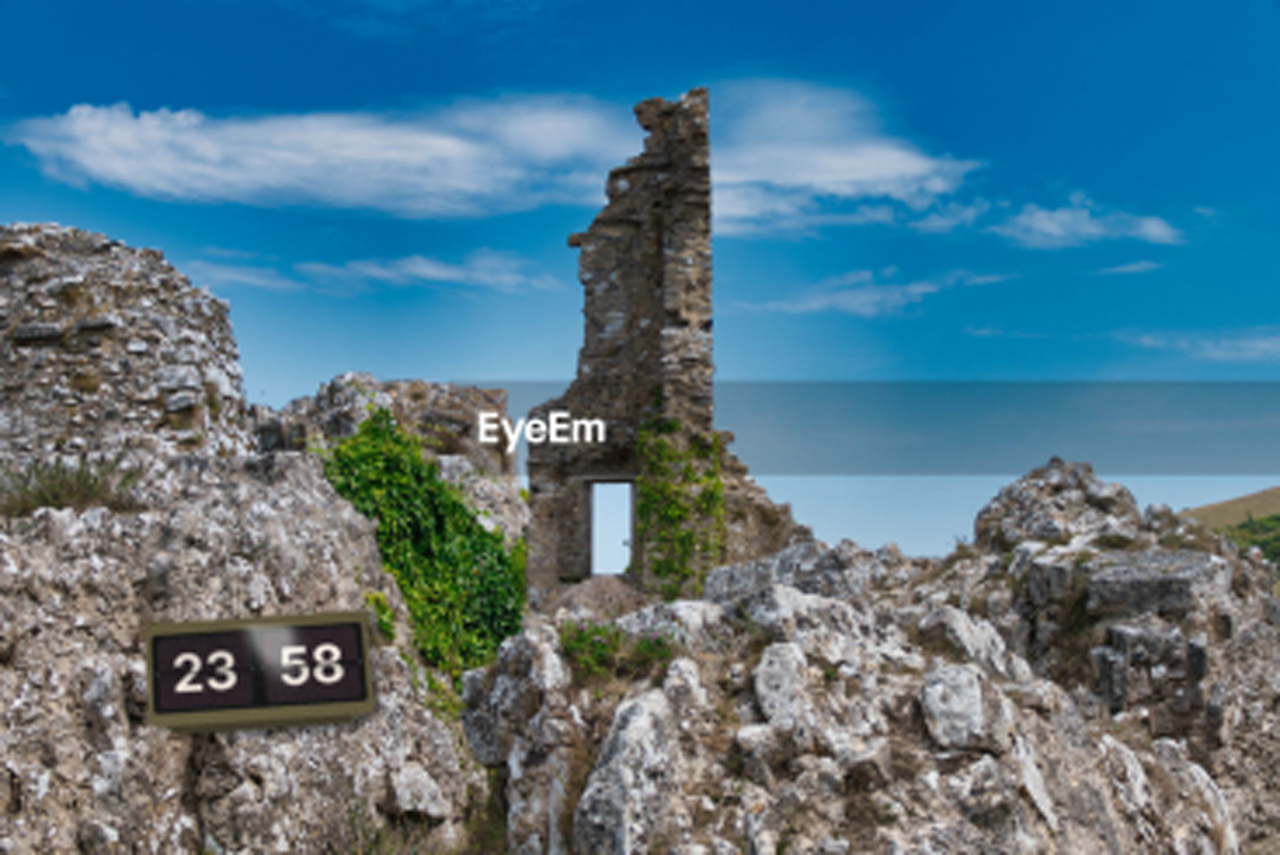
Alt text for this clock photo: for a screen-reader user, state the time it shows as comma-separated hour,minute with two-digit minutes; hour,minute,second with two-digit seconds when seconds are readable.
23,58
